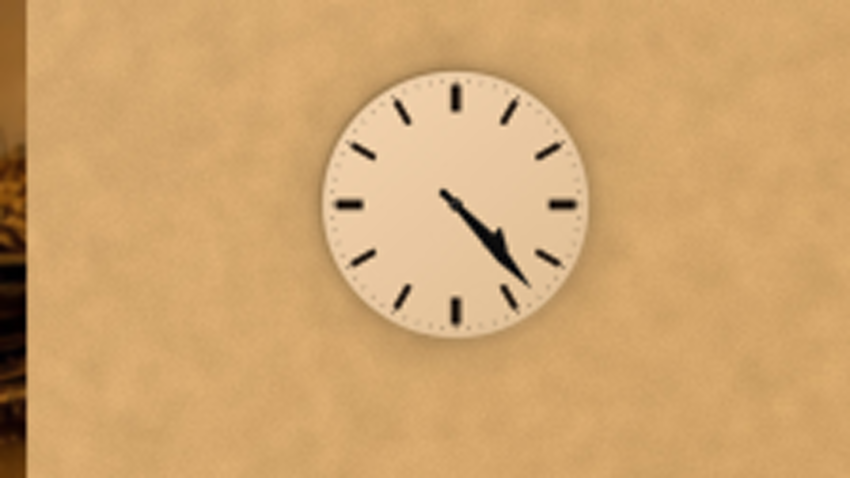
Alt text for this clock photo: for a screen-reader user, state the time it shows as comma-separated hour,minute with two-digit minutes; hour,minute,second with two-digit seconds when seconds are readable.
4,23
